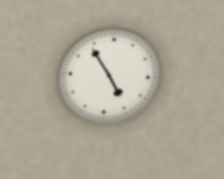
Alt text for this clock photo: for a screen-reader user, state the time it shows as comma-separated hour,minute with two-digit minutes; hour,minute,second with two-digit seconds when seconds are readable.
4,54
